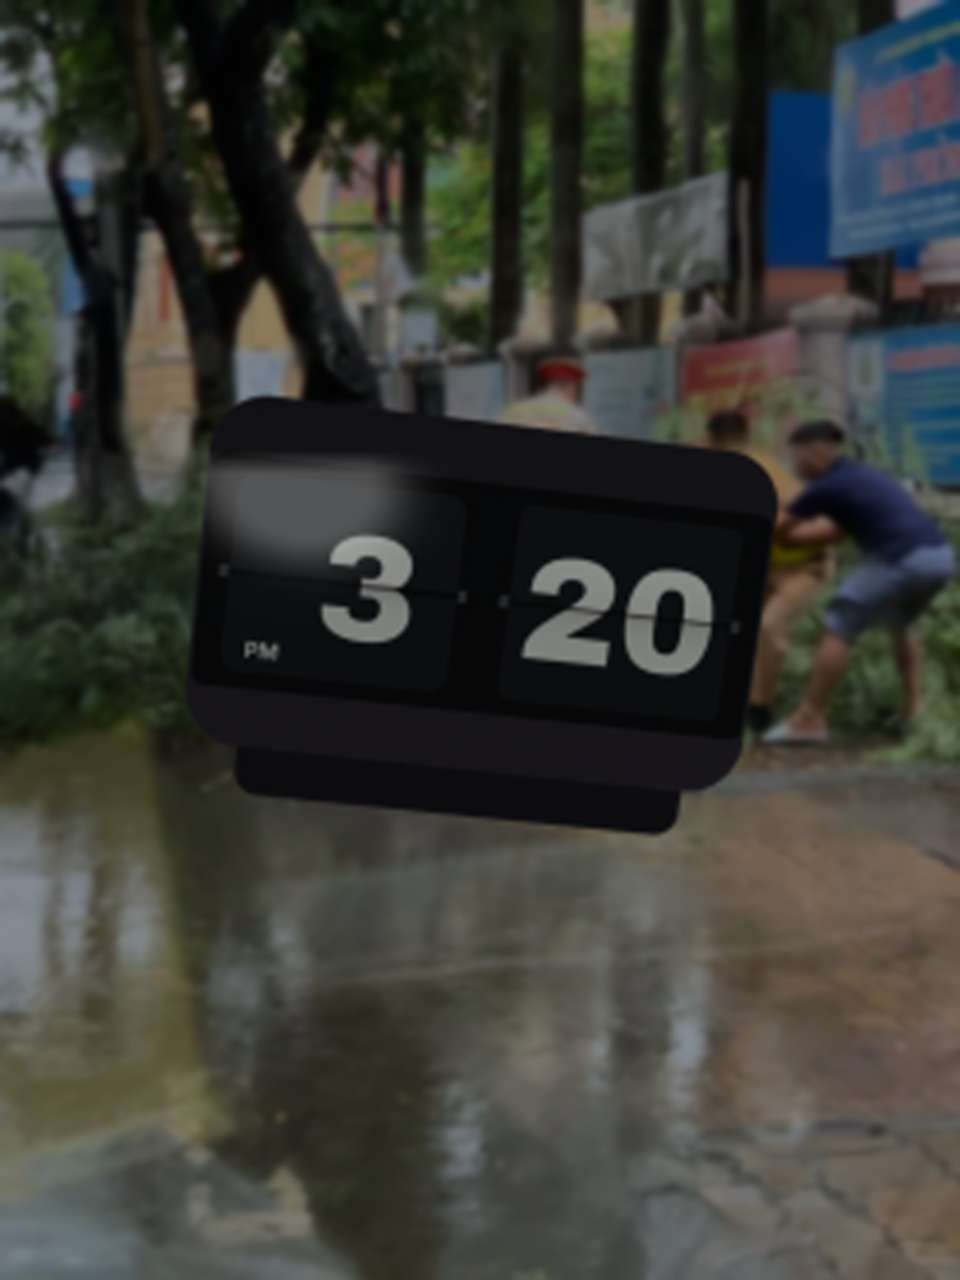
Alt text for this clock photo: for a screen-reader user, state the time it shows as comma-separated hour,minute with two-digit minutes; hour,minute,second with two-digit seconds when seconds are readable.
3,20
